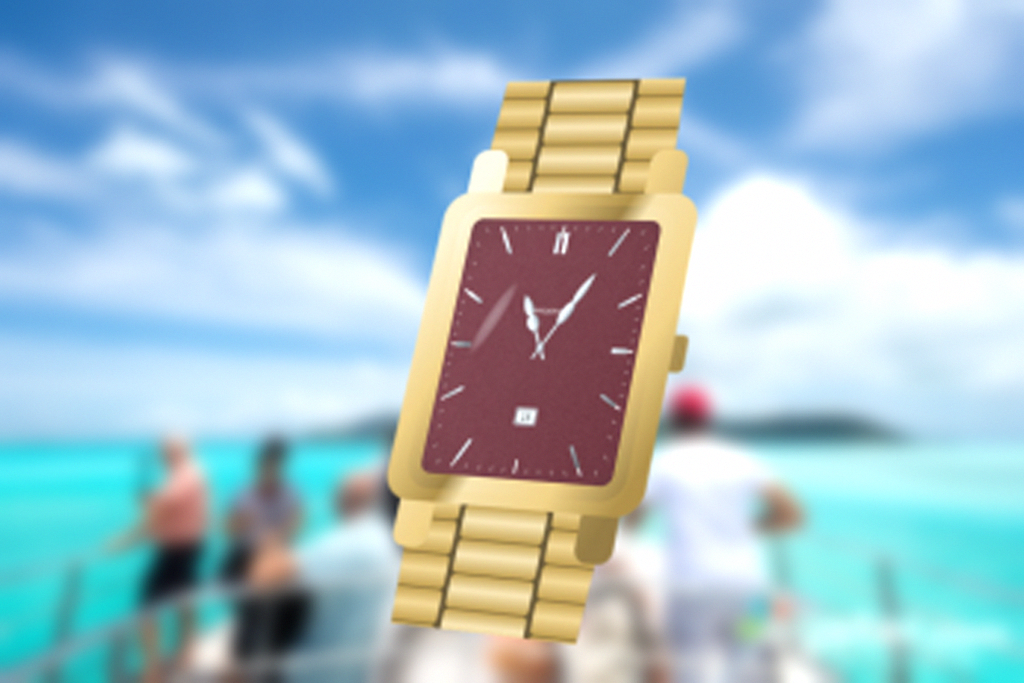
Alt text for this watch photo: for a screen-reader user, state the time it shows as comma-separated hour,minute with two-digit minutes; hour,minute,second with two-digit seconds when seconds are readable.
11,05
